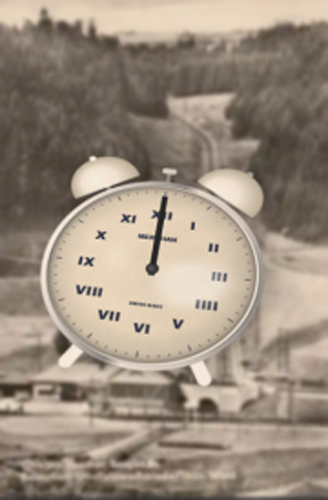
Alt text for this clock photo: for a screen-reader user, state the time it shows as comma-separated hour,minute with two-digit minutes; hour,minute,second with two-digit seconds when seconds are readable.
12,00
